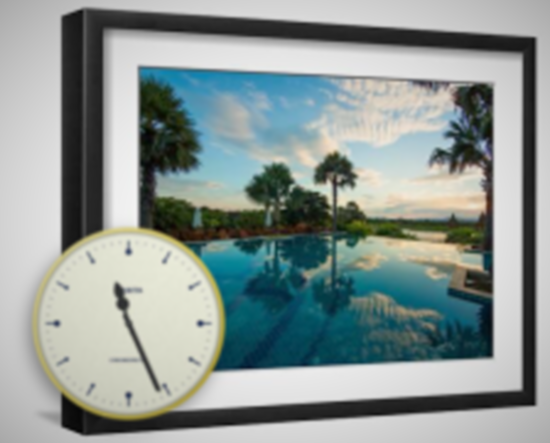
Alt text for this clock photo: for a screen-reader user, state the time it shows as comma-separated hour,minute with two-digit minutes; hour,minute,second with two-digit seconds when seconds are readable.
11,26
